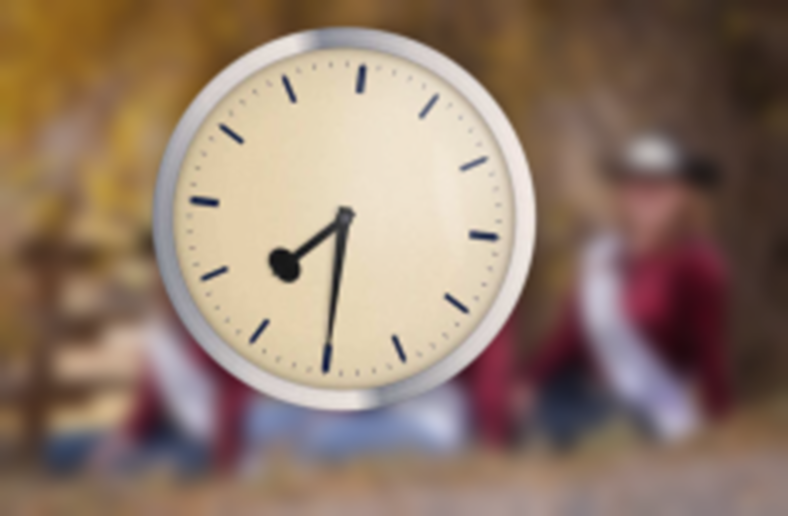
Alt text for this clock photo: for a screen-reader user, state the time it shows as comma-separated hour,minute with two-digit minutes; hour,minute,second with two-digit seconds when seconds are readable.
7,30
